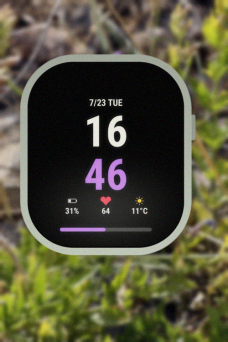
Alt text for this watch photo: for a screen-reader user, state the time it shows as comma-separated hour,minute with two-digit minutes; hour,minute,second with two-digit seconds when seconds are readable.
16,46
